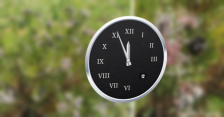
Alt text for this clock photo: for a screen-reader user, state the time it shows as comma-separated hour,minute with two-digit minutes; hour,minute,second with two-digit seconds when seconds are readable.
11,56
